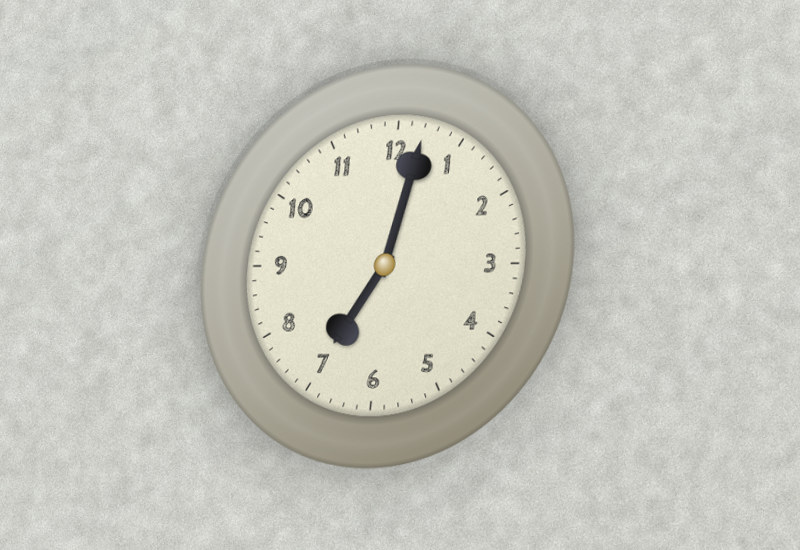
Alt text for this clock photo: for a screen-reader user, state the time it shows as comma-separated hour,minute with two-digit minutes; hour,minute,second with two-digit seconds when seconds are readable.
7,02
